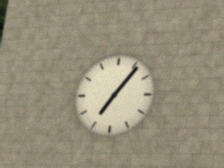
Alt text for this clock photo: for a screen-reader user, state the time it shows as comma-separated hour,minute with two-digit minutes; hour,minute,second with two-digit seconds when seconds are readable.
7,06
